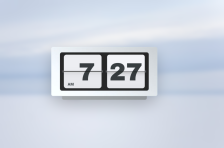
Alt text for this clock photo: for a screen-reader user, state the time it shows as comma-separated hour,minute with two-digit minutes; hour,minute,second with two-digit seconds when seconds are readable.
7,27
